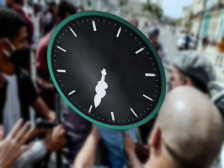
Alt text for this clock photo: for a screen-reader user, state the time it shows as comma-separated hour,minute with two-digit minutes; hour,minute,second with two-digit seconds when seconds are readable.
6,34
